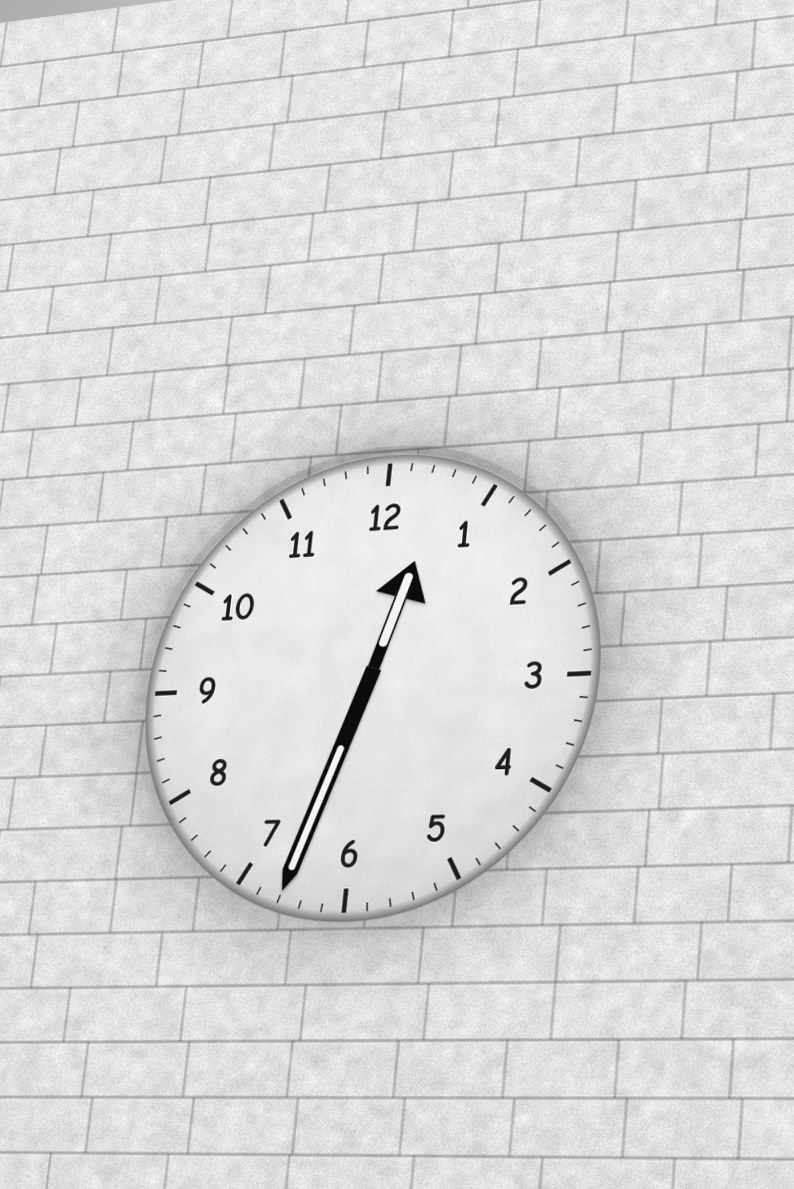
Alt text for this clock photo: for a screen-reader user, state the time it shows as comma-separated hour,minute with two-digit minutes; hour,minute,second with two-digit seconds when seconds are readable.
12,33
